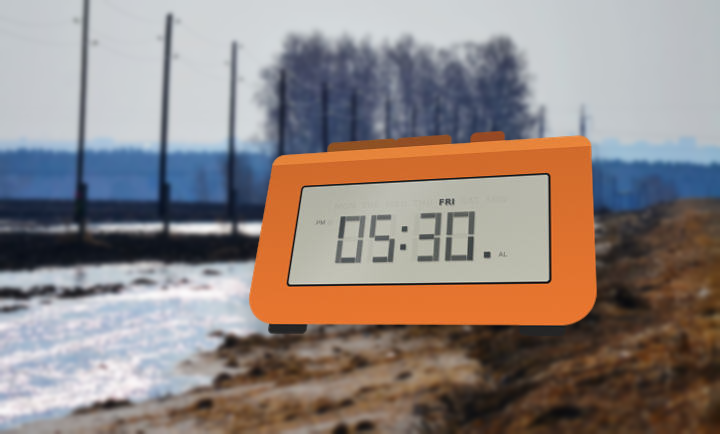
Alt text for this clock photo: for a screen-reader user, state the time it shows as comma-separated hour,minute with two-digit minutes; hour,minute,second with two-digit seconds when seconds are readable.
5,30
